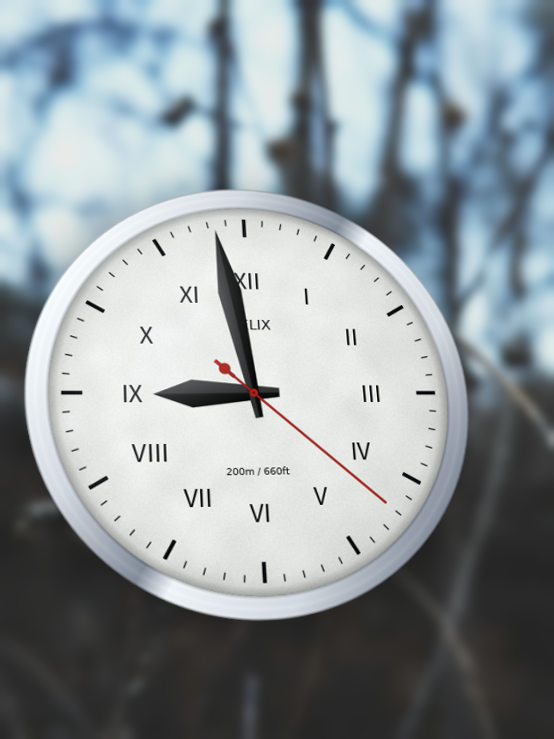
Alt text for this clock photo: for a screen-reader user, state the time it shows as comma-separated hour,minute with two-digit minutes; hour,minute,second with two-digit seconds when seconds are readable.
8,58,22
